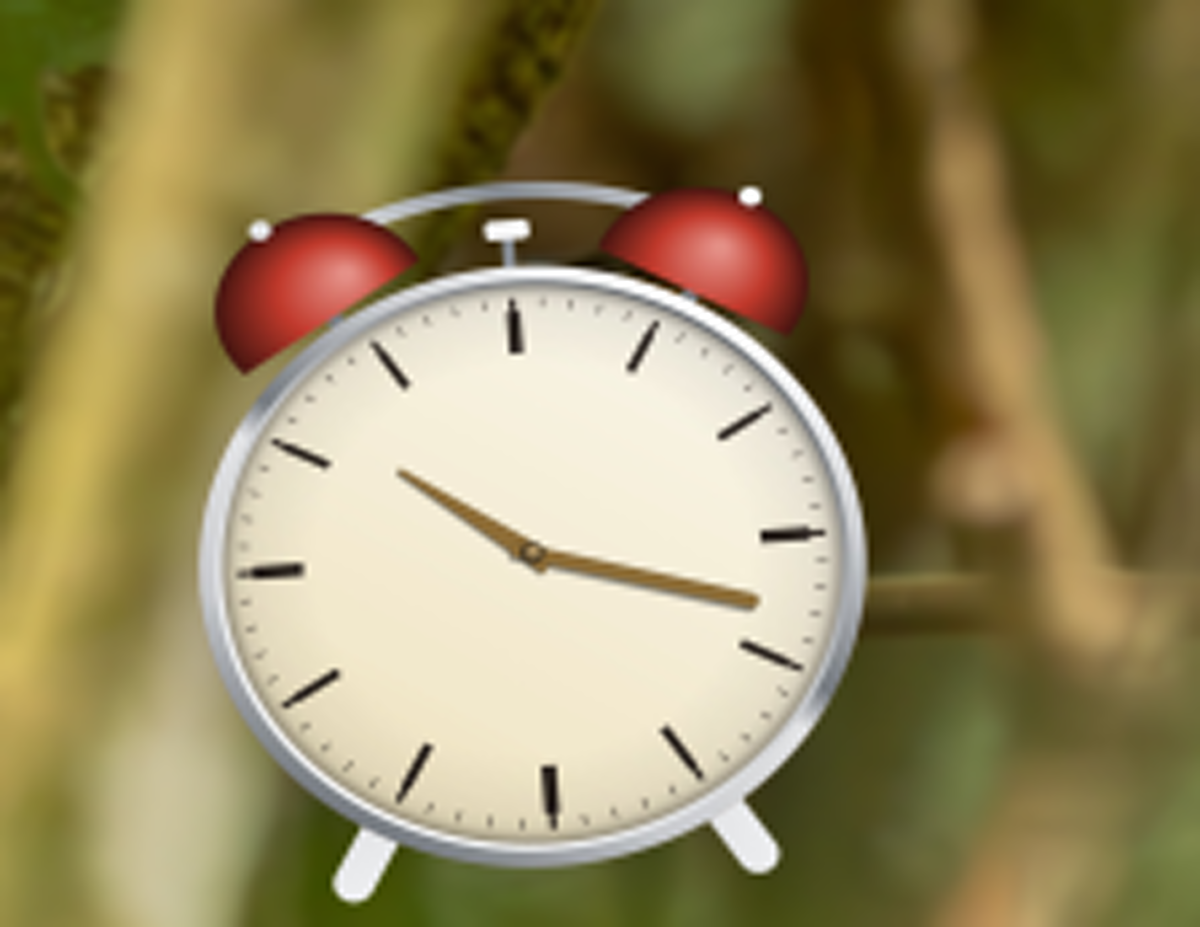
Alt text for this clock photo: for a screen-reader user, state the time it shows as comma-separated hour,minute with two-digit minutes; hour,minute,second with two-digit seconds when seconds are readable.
10,18
